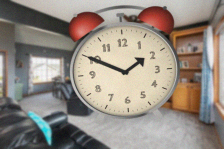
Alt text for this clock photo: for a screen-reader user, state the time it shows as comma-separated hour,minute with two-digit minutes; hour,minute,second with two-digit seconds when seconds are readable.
1,50
